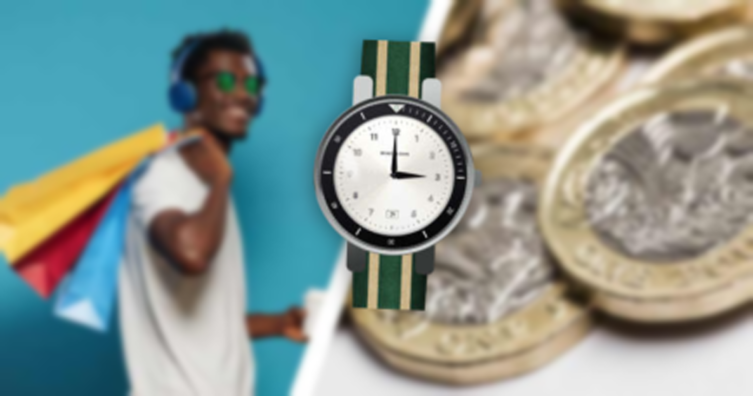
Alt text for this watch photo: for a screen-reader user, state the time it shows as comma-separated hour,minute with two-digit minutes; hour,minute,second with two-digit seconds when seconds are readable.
3,00
